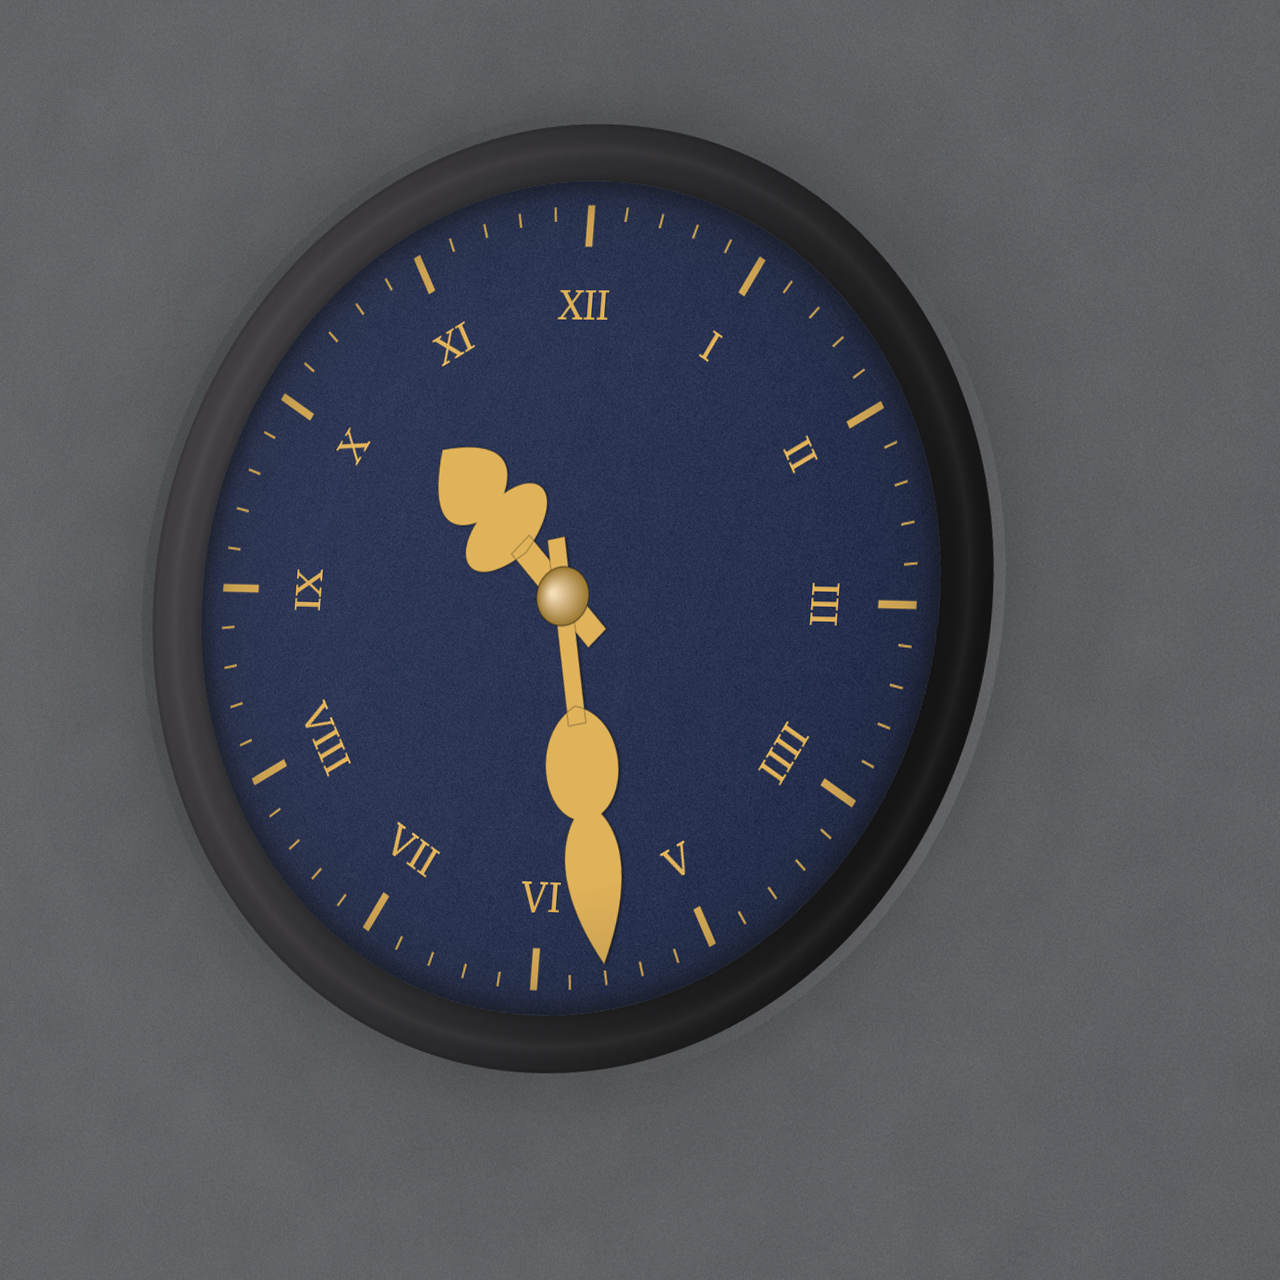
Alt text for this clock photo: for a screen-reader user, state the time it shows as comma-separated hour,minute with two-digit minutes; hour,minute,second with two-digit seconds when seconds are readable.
10,28
